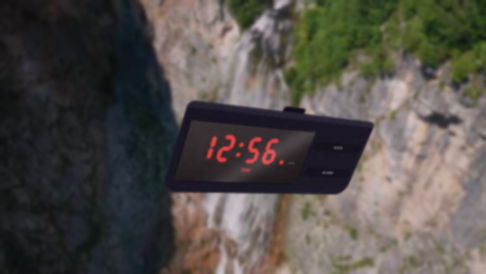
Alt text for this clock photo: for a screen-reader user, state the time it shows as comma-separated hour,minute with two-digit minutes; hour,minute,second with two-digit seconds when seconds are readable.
12,56
